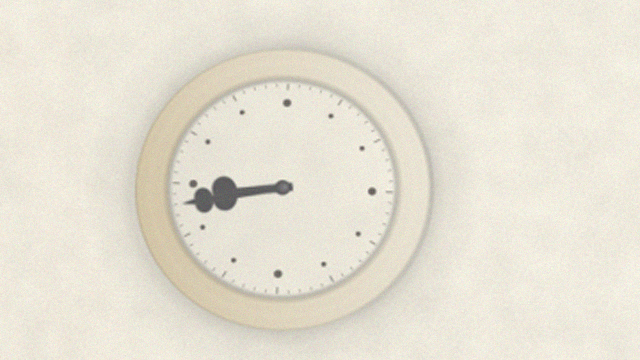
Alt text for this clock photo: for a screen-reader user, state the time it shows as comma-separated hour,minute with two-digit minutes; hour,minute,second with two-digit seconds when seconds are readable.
8,43
